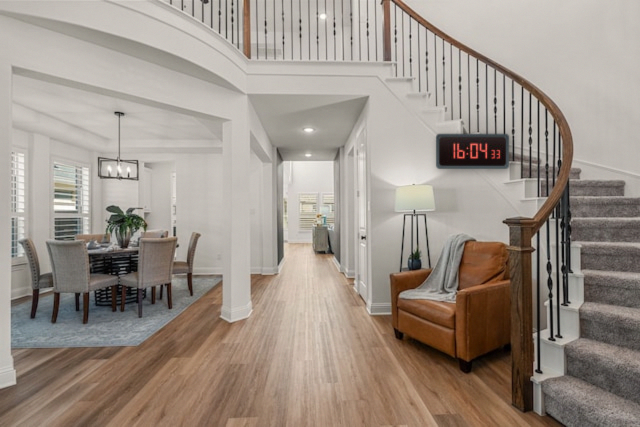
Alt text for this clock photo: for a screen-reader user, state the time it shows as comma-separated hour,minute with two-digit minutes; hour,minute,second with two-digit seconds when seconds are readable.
16,04
